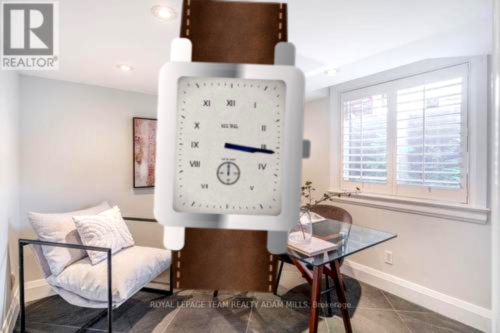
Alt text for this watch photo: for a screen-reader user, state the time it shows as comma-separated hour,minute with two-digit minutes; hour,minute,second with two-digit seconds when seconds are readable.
3,16
